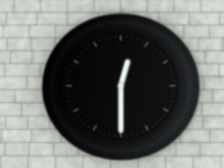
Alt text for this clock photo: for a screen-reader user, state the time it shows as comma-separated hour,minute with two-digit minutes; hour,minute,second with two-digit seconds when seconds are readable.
12,30
